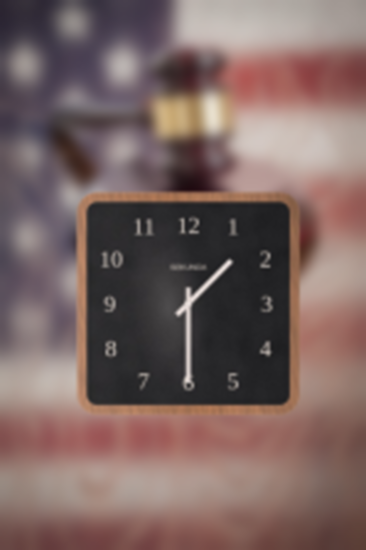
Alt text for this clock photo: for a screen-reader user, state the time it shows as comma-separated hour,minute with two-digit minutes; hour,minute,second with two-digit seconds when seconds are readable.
1,30
